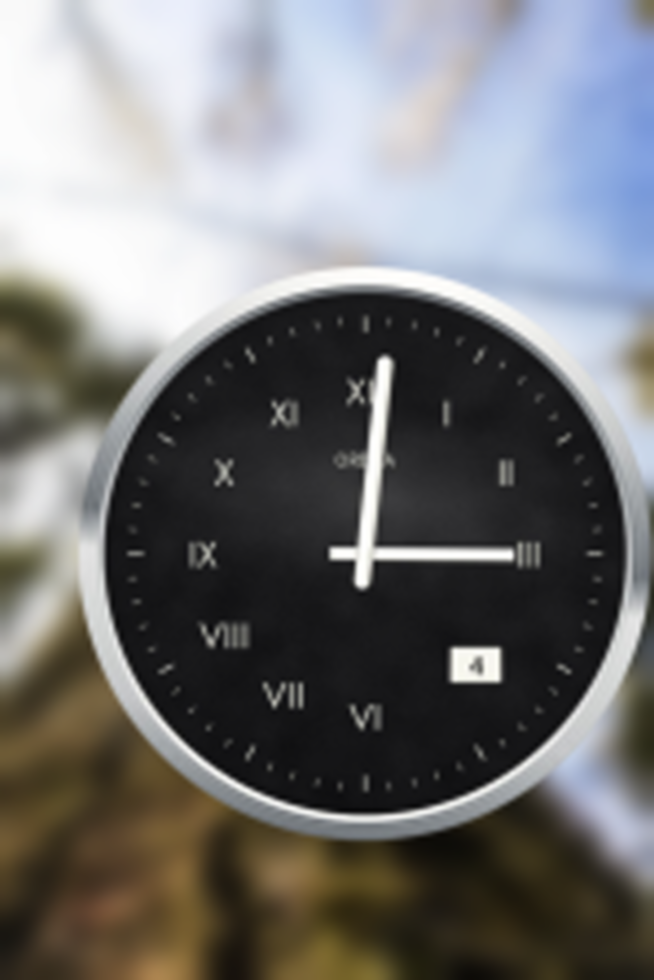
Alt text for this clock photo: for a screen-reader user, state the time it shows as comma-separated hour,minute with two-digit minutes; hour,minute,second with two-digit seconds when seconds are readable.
3,01
